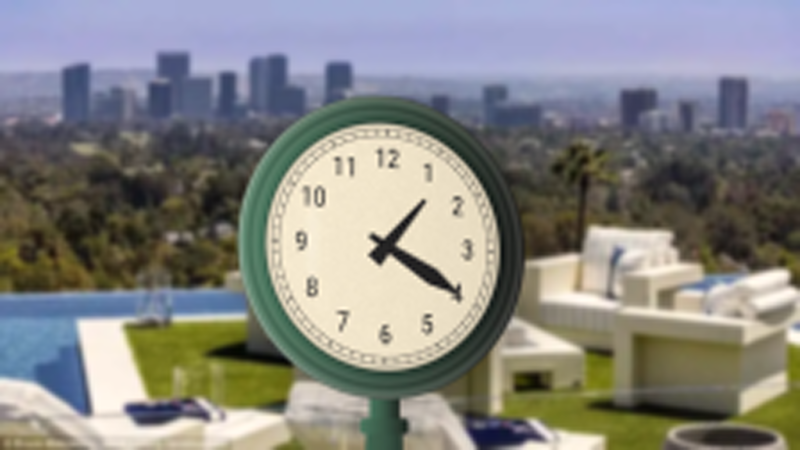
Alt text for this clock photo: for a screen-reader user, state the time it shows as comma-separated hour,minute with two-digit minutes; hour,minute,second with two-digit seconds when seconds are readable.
1,20
